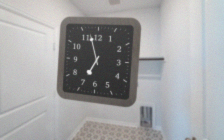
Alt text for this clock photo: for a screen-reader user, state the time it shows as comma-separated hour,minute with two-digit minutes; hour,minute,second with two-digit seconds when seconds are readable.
6,57
